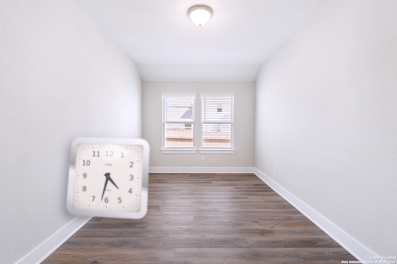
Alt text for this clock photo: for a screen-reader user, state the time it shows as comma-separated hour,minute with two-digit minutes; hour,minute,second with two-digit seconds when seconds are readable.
4,32
